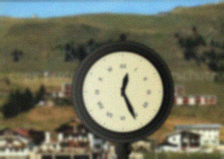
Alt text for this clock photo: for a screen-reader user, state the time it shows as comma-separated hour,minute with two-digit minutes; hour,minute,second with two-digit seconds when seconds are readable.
12,26
